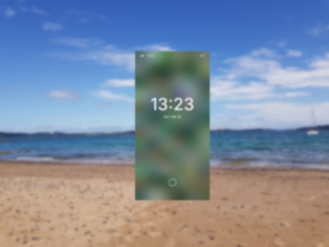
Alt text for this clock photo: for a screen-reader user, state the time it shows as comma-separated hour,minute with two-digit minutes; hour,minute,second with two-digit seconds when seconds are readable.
13,23
